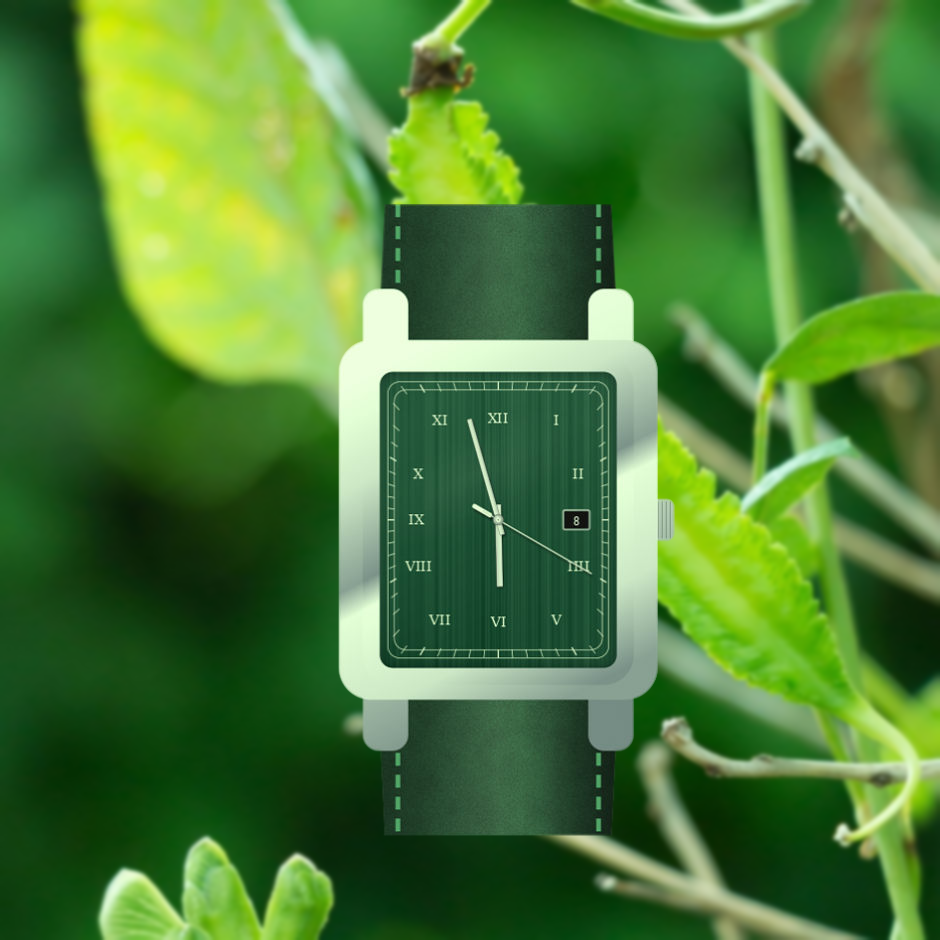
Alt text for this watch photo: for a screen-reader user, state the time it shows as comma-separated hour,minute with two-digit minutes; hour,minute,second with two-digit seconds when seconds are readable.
5,57,20
